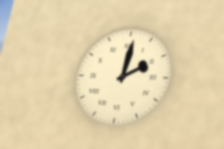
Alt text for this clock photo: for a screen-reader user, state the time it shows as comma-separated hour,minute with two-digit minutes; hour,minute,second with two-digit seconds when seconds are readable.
2,01
